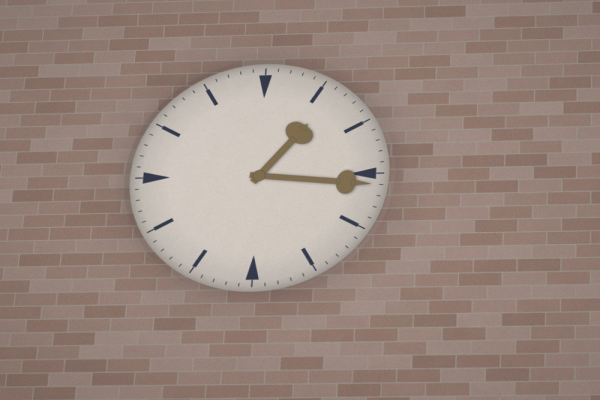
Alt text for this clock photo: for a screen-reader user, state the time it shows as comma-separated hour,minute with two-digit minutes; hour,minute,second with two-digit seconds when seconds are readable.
1,16
